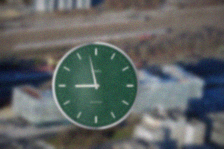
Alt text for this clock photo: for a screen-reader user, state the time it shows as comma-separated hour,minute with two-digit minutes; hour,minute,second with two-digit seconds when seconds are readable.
8,58
